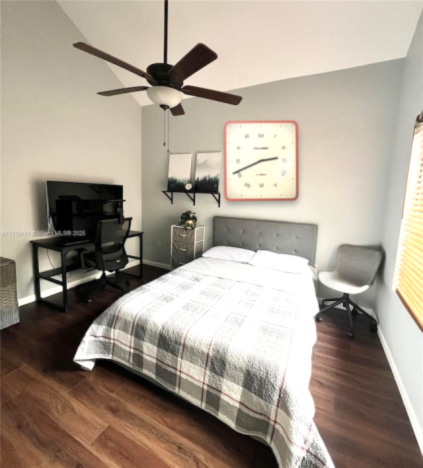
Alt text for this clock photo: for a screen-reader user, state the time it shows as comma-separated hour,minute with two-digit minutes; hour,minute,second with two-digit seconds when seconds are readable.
2,41
